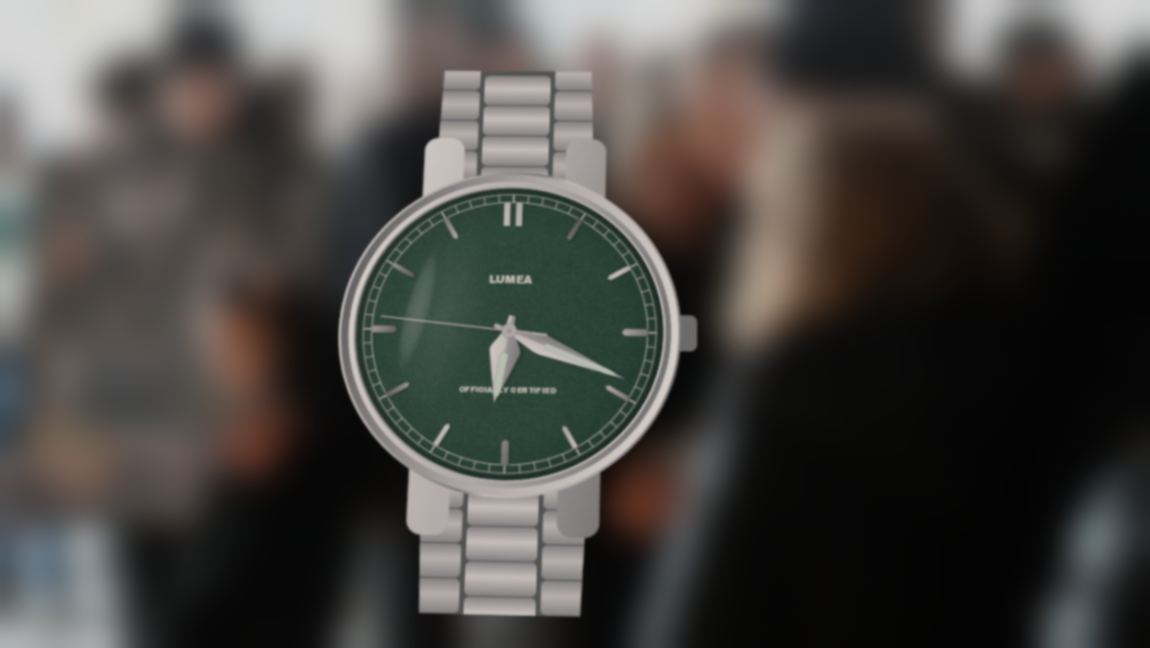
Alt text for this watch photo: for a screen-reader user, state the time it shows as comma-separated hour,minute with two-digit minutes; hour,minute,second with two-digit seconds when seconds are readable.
6,18,46
